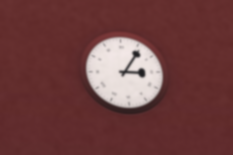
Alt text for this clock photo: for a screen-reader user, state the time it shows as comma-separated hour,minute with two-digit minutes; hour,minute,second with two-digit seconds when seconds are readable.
3,06
